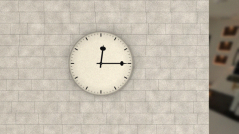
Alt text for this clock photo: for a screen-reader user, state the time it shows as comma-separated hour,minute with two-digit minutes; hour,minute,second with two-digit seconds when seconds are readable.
12,15
